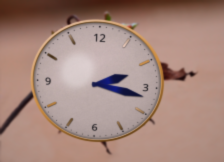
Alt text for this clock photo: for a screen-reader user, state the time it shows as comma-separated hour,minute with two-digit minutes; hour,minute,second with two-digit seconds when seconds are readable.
2,17
